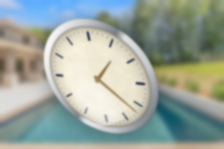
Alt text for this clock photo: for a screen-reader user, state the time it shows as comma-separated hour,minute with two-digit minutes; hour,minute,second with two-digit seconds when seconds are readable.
1,22
